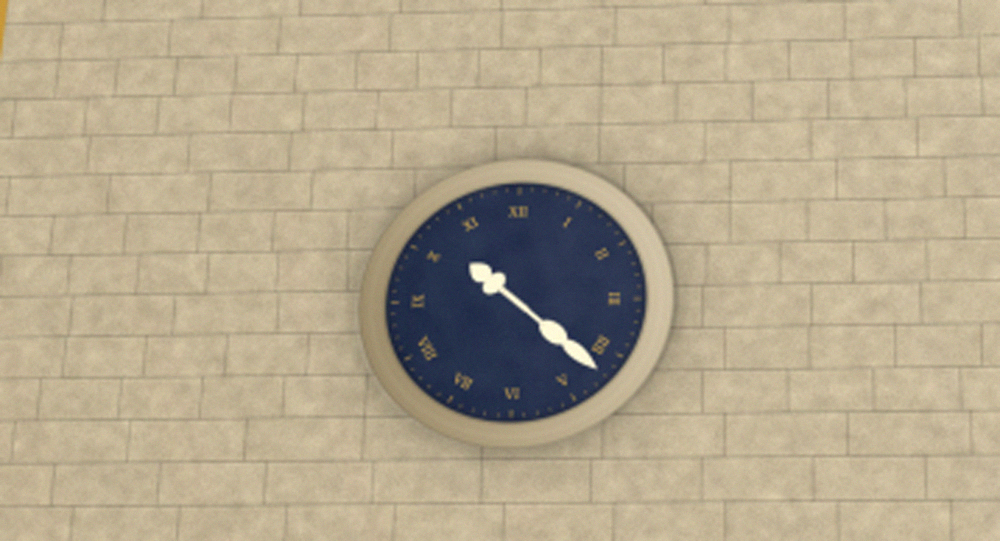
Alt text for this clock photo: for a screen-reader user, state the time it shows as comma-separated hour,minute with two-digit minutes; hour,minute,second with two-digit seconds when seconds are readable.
10,22
